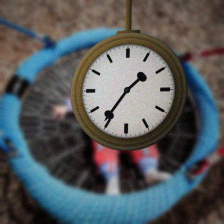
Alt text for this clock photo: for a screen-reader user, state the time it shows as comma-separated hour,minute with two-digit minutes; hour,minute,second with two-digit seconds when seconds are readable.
1,36
